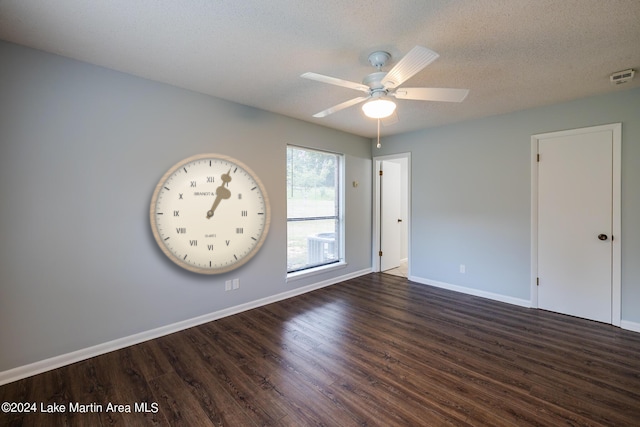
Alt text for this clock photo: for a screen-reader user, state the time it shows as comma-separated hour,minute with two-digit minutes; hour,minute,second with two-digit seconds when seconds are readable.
1,04
